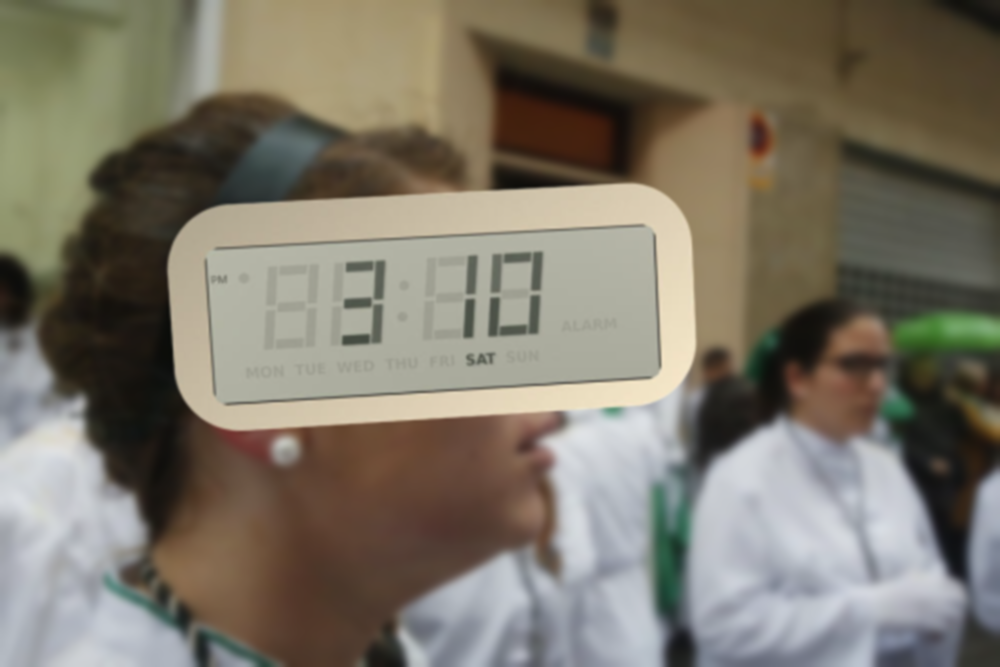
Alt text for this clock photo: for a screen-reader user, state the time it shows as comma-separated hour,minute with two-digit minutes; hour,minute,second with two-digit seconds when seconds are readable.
3,10
